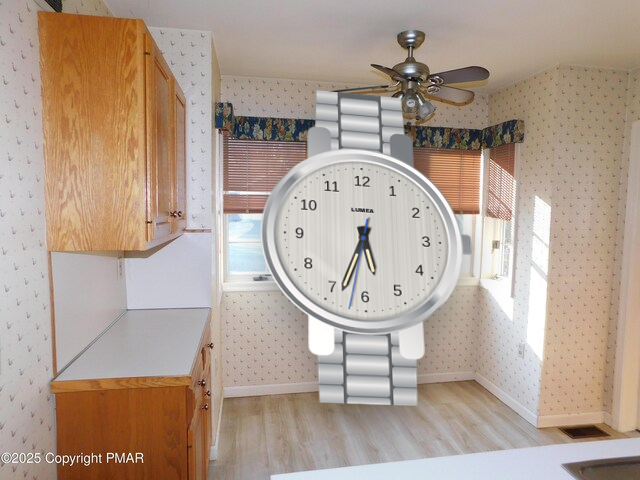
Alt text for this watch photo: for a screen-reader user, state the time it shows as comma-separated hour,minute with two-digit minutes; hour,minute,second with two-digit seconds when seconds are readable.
5,33,32
